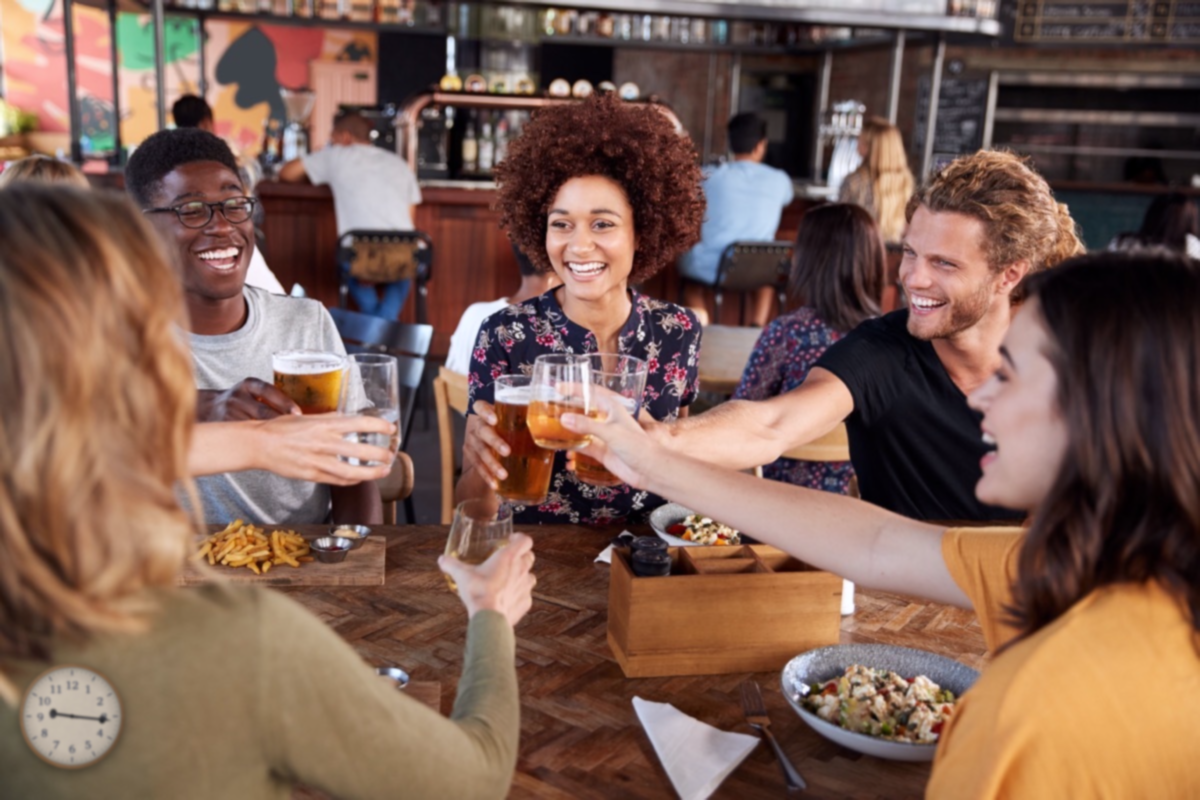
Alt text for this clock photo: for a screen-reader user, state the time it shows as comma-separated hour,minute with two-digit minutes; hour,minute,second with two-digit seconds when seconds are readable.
9,16
